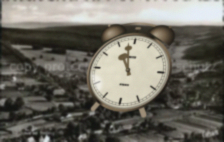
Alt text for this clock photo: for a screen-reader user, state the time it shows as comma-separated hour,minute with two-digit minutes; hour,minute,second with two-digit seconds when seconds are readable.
10,58
